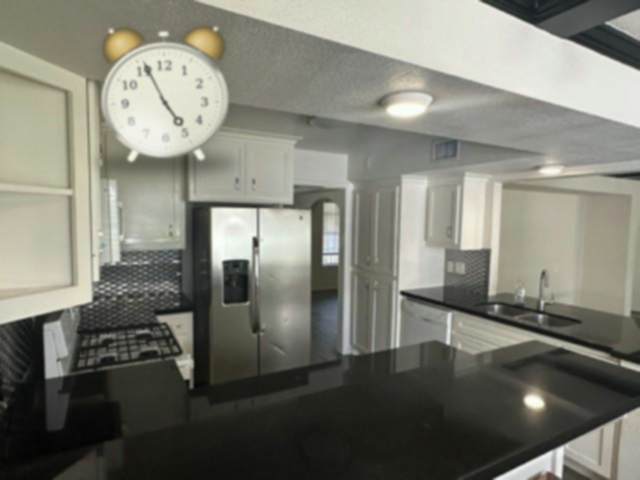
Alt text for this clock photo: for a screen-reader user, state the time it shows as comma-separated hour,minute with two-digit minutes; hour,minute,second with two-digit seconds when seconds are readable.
4,56
